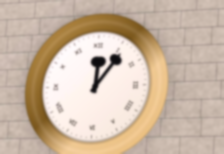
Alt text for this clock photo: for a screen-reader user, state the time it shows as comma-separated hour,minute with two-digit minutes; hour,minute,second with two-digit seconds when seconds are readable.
12,06
